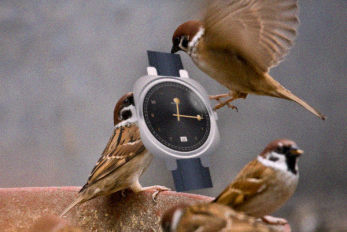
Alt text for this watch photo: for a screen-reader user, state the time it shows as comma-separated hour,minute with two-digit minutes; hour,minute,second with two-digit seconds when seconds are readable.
12,16
